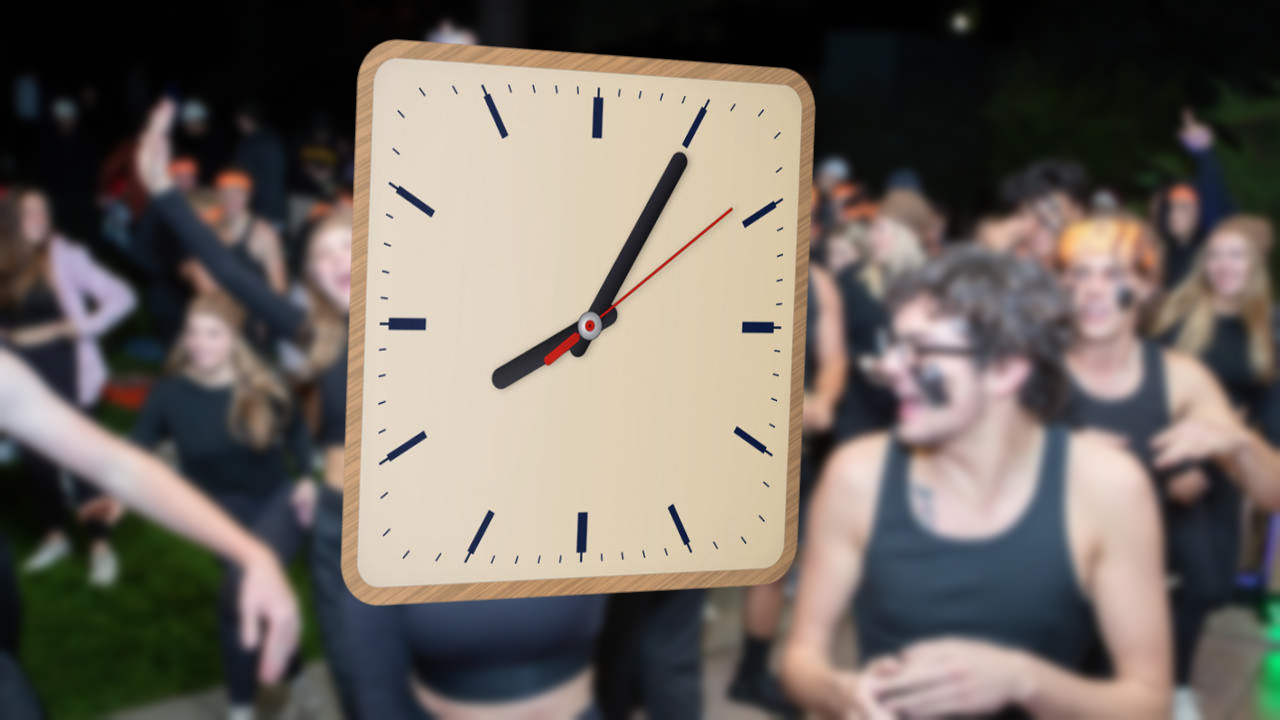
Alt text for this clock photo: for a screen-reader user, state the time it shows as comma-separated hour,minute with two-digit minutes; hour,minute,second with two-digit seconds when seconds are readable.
8,05,09
